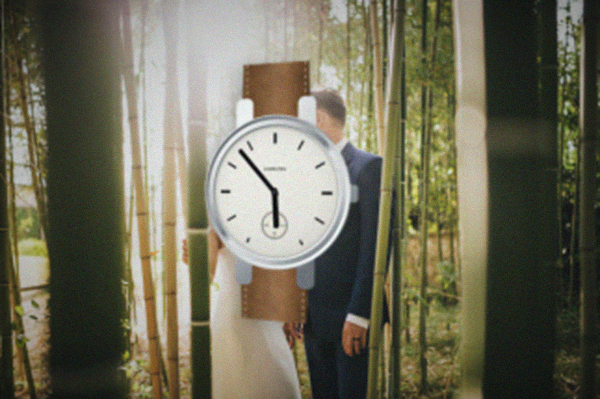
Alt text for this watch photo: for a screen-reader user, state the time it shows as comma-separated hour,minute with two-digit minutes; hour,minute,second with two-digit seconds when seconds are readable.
5,53
